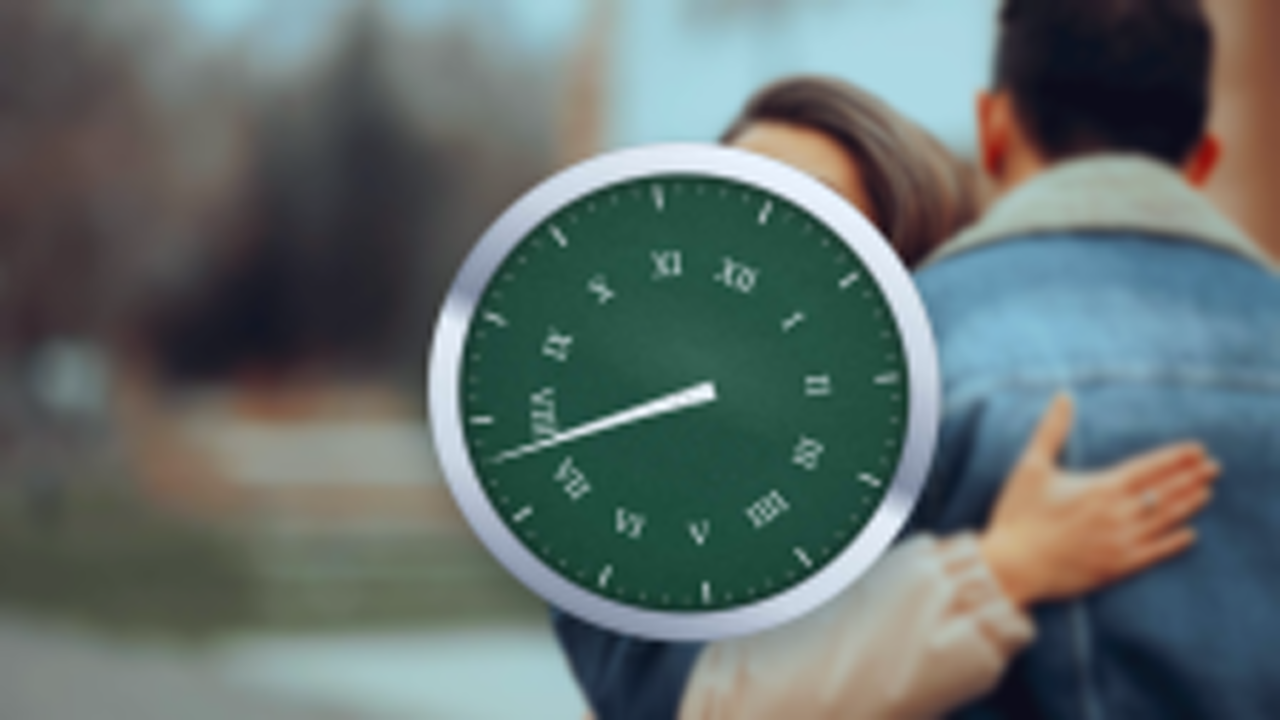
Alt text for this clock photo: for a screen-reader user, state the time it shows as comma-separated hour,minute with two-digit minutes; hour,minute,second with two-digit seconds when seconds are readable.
7,38
